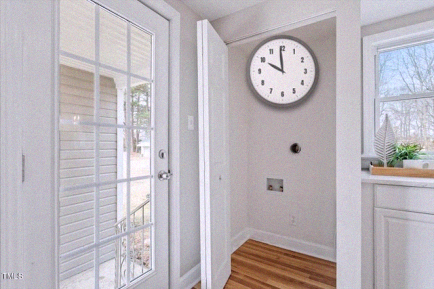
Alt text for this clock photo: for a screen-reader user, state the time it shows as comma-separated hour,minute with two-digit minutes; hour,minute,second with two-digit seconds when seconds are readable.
9,59
